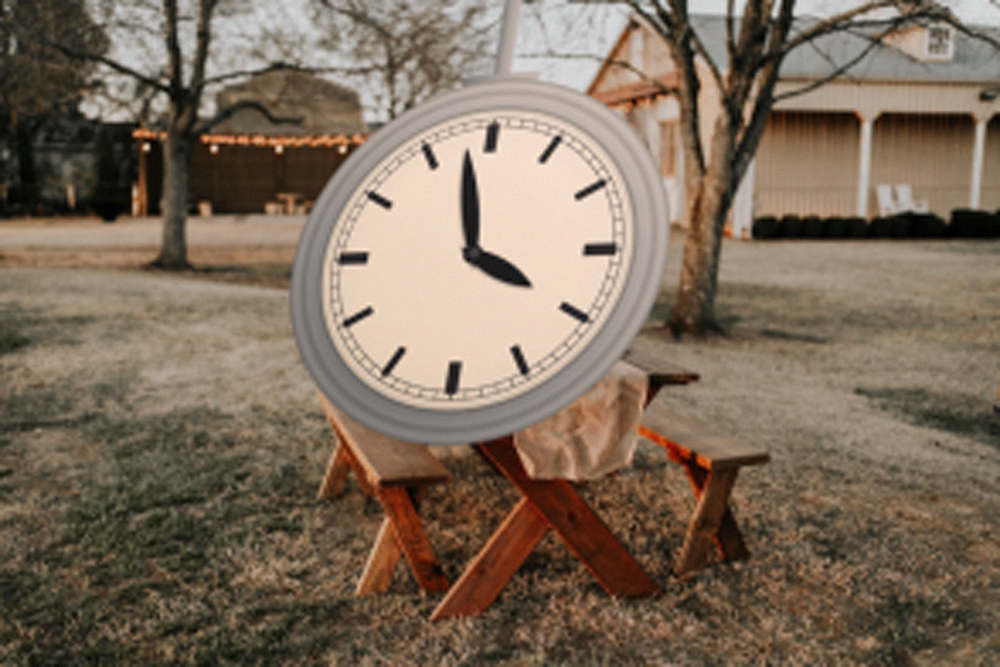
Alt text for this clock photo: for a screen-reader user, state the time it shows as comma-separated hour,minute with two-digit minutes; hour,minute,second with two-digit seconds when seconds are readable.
3,58
